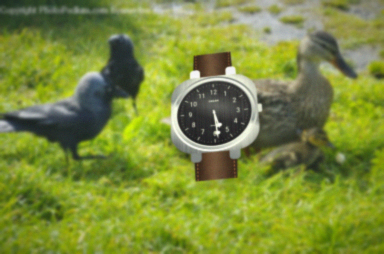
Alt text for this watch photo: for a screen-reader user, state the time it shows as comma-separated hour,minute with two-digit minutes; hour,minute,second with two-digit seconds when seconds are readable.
5,29
